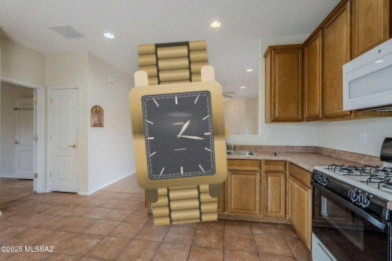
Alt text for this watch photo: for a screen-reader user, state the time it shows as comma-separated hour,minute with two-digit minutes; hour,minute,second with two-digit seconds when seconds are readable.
1,17
